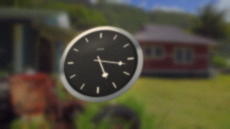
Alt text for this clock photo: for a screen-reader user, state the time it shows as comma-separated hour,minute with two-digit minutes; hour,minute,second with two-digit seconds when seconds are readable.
5,17
